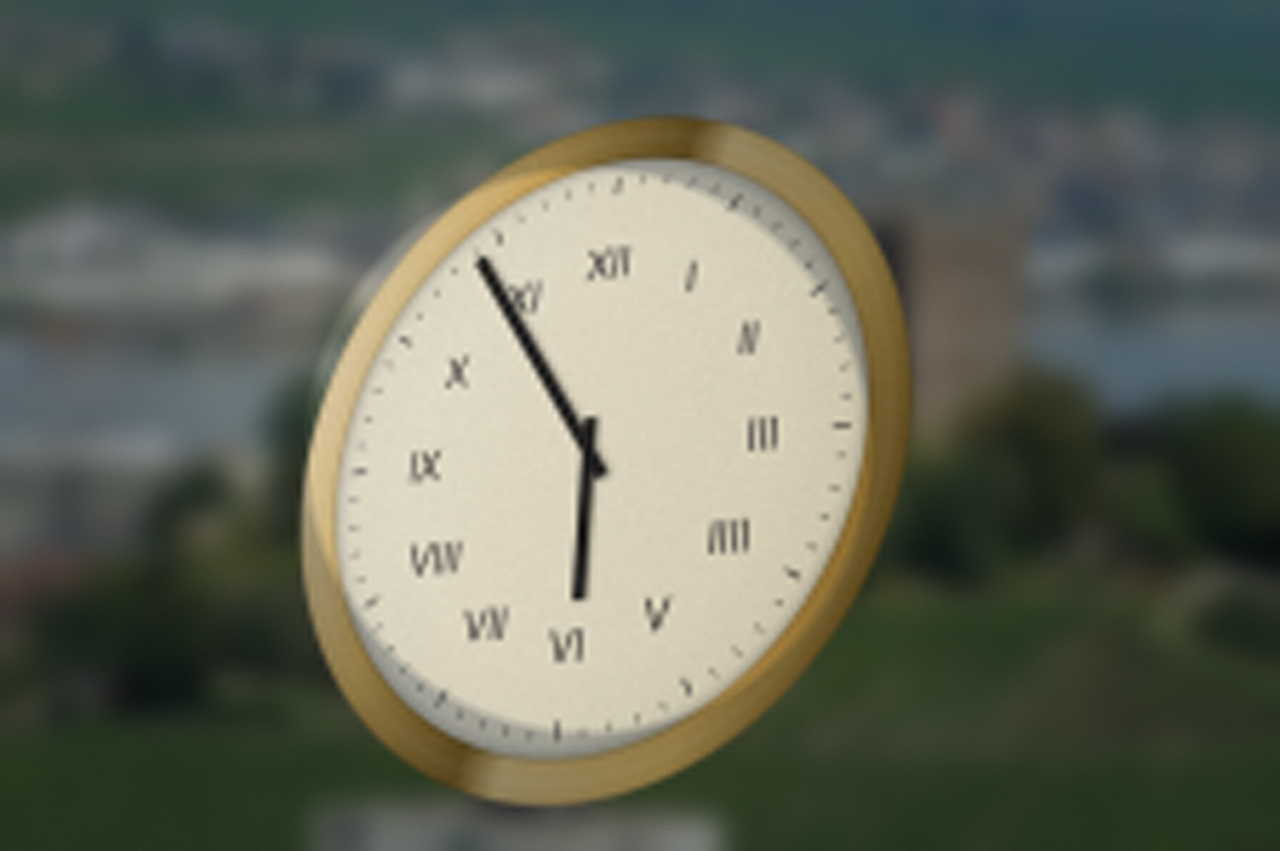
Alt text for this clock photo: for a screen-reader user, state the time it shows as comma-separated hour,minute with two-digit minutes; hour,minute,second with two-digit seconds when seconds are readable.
5,54
